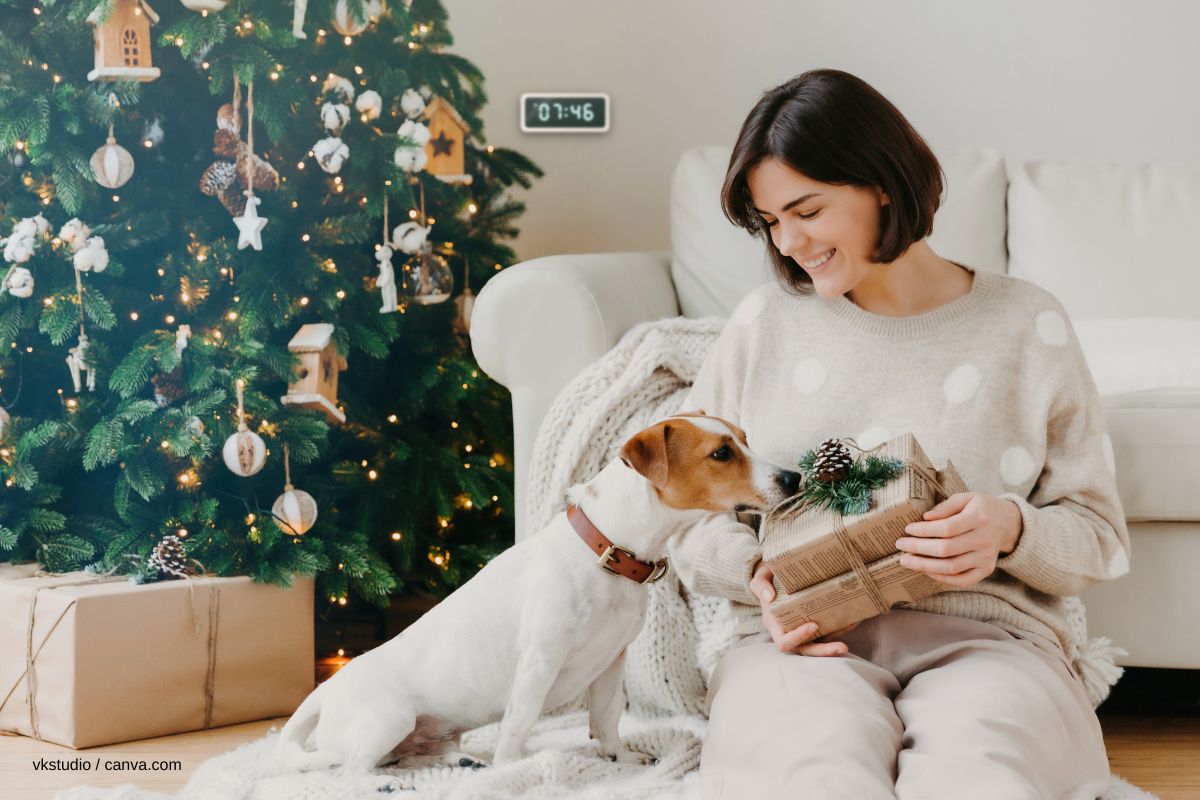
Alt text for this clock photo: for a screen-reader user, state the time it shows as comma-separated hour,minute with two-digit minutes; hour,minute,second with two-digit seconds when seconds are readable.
7,46
